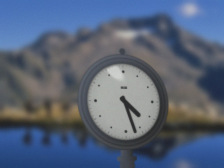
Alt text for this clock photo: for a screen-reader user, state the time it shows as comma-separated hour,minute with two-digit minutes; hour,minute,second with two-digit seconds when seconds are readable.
4,27
